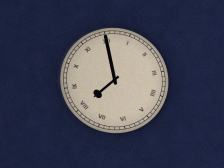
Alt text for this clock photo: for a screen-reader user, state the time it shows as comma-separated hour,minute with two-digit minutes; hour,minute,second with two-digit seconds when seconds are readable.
8,00
